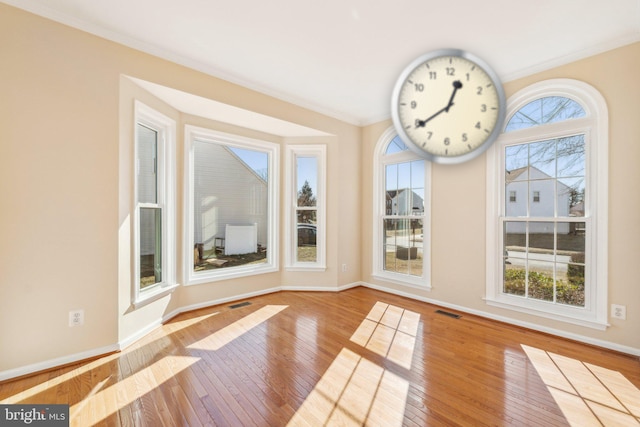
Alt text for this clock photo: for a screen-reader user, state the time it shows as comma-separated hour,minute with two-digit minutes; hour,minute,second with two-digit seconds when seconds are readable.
12,39
